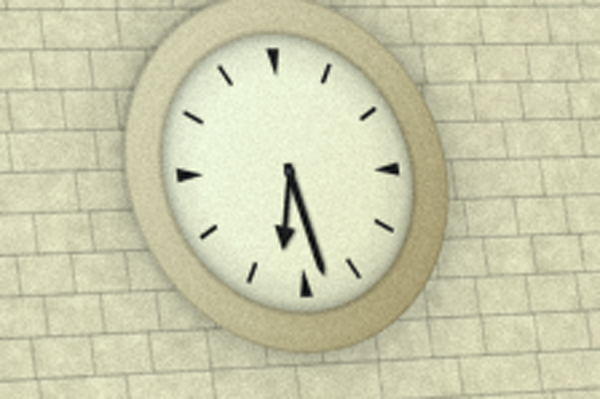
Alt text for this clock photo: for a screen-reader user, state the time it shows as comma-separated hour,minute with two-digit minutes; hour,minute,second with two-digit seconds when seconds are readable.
6,28
